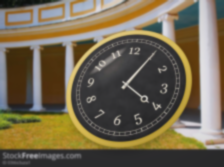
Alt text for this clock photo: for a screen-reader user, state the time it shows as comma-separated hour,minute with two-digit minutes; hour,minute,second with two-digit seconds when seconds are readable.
4,05
